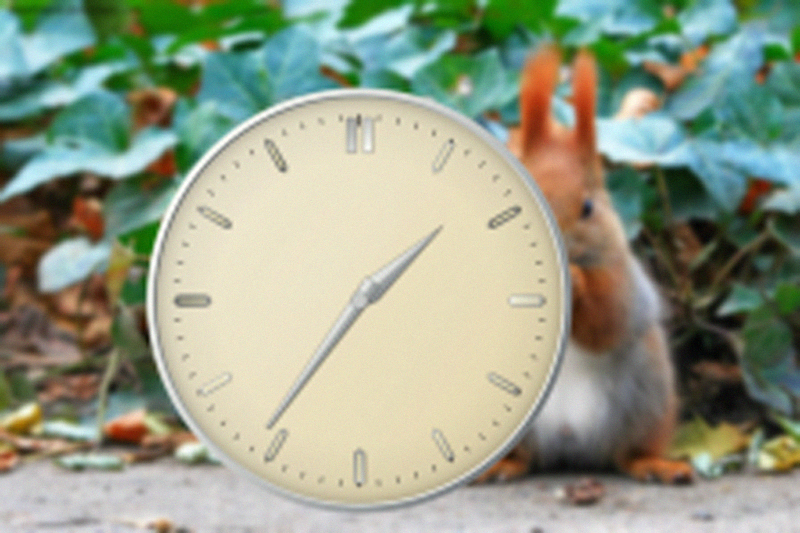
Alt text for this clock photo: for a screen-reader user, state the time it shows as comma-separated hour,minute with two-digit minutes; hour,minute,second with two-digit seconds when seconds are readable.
1,36
